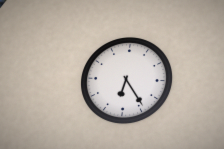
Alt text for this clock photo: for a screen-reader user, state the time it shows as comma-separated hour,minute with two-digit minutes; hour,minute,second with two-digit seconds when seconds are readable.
6,24
